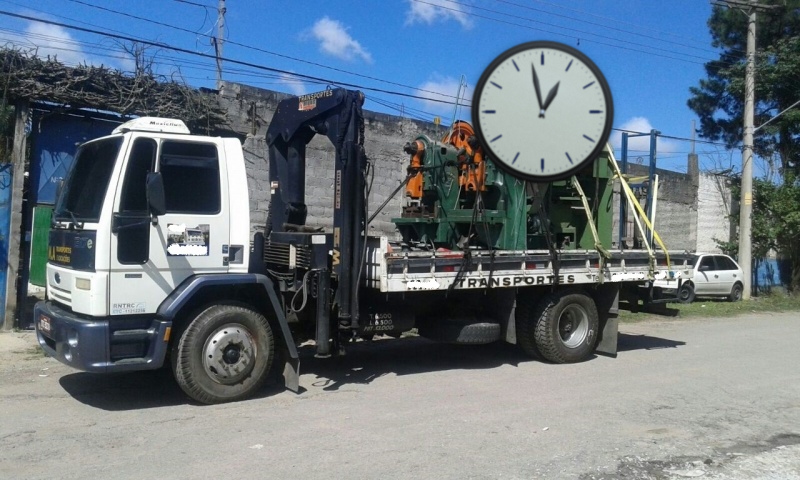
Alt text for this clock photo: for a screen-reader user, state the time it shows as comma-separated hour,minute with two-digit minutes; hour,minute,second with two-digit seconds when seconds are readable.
12,58
